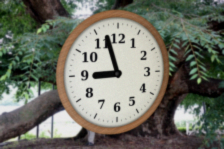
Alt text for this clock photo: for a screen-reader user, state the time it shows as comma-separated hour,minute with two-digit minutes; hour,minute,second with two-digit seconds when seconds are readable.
8,57
